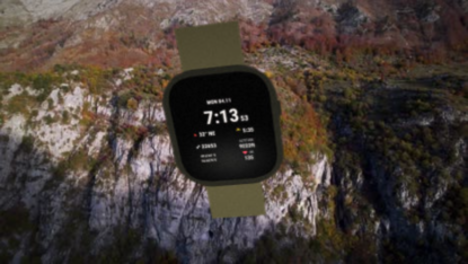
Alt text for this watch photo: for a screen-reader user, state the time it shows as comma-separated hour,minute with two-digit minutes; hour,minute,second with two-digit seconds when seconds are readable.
7,13
